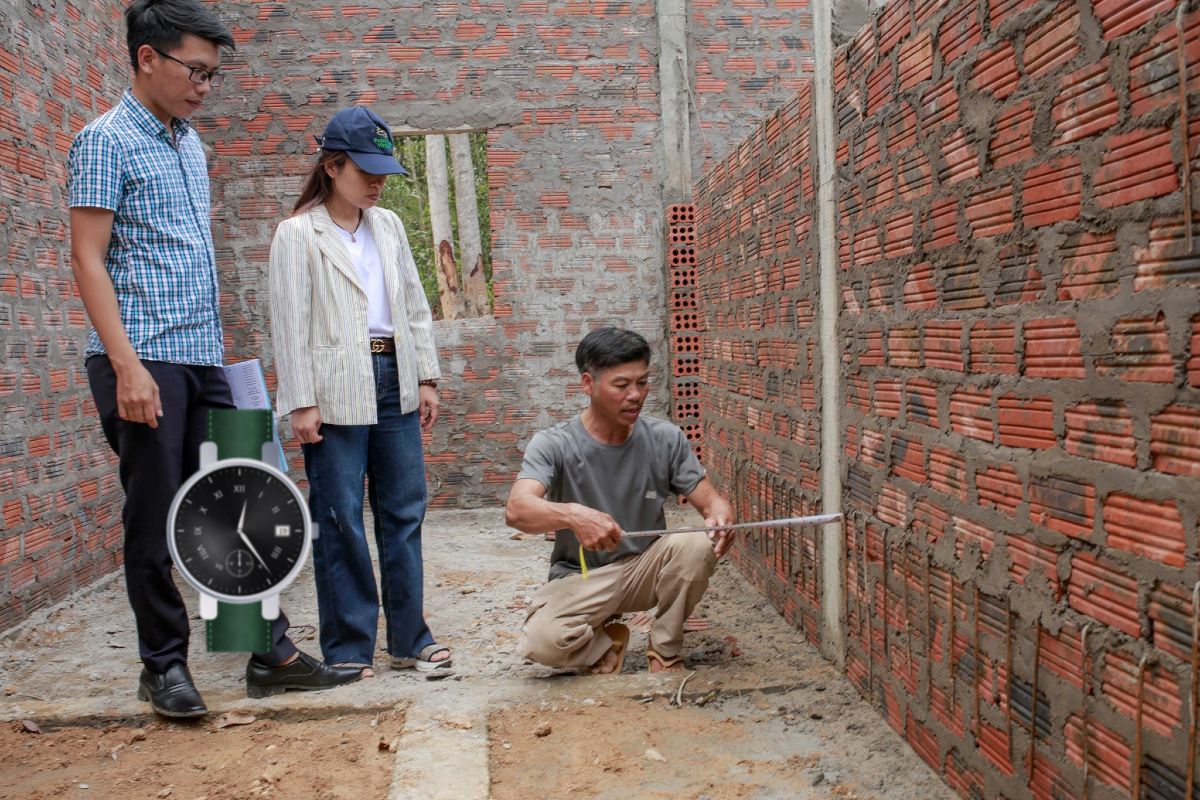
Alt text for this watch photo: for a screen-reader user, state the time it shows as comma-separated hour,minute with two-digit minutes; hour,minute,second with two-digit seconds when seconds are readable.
12,24
